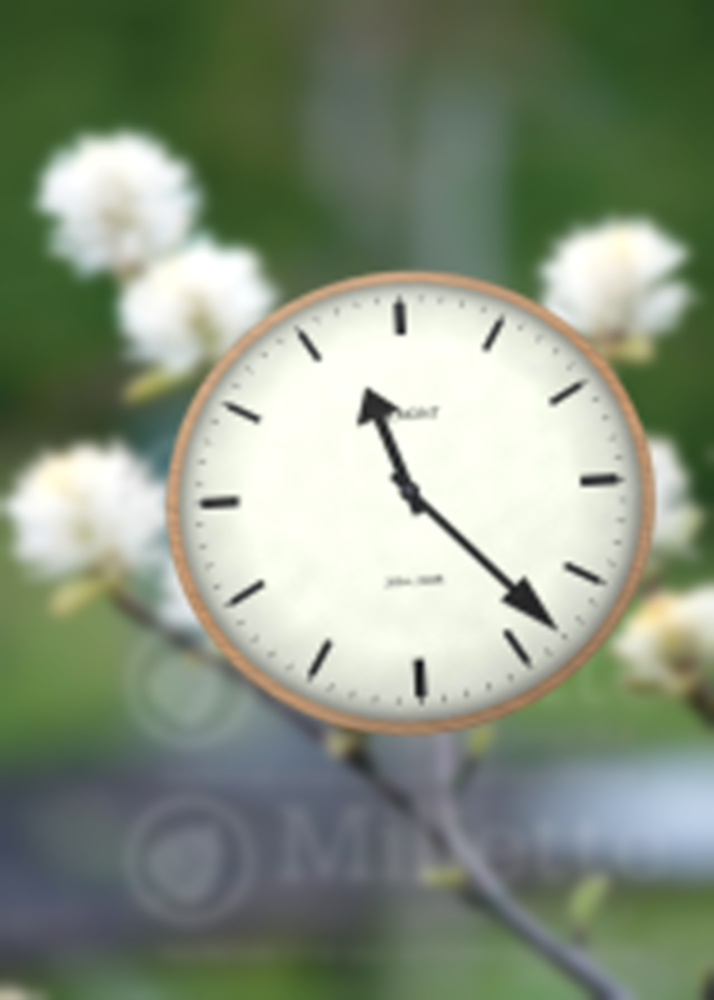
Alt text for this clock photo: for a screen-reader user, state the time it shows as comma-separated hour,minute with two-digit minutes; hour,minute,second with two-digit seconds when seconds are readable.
11,23
